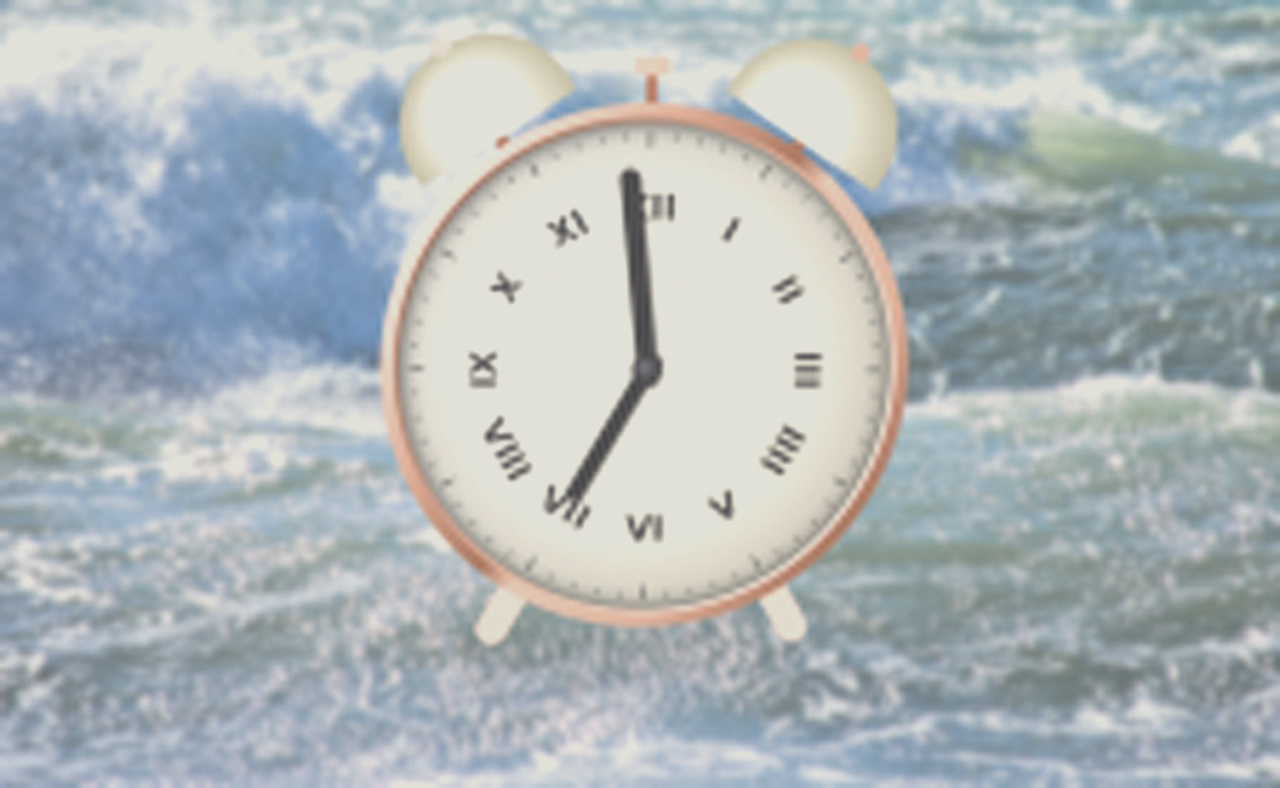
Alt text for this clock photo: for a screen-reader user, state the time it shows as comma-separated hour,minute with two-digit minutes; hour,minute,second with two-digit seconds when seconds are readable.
6,59
